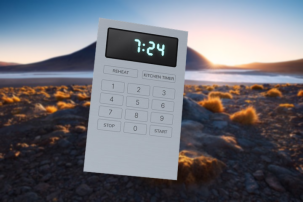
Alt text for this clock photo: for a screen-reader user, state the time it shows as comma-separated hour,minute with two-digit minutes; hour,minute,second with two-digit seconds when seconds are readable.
7,24
